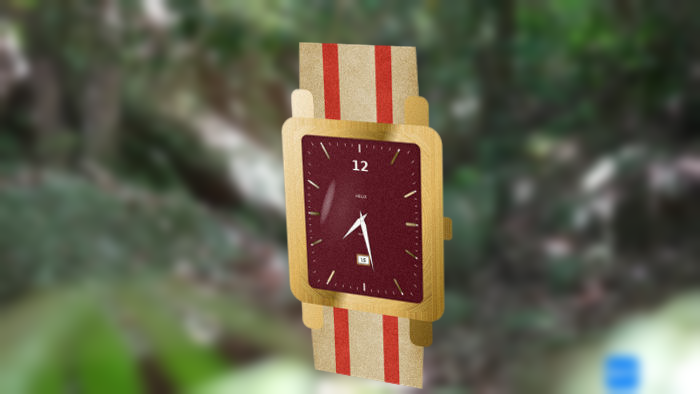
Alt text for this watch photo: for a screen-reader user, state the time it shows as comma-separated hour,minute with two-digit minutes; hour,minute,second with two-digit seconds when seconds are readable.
7,28
